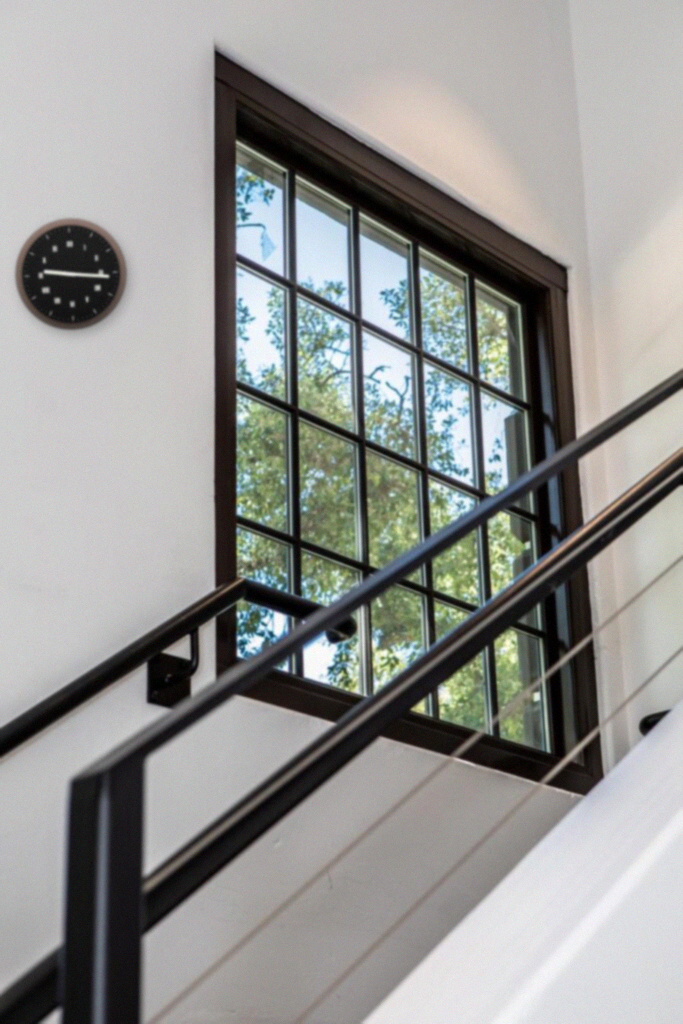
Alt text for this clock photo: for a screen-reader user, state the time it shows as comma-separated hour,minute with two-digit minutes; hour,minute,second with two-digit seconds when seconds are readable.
9,16
